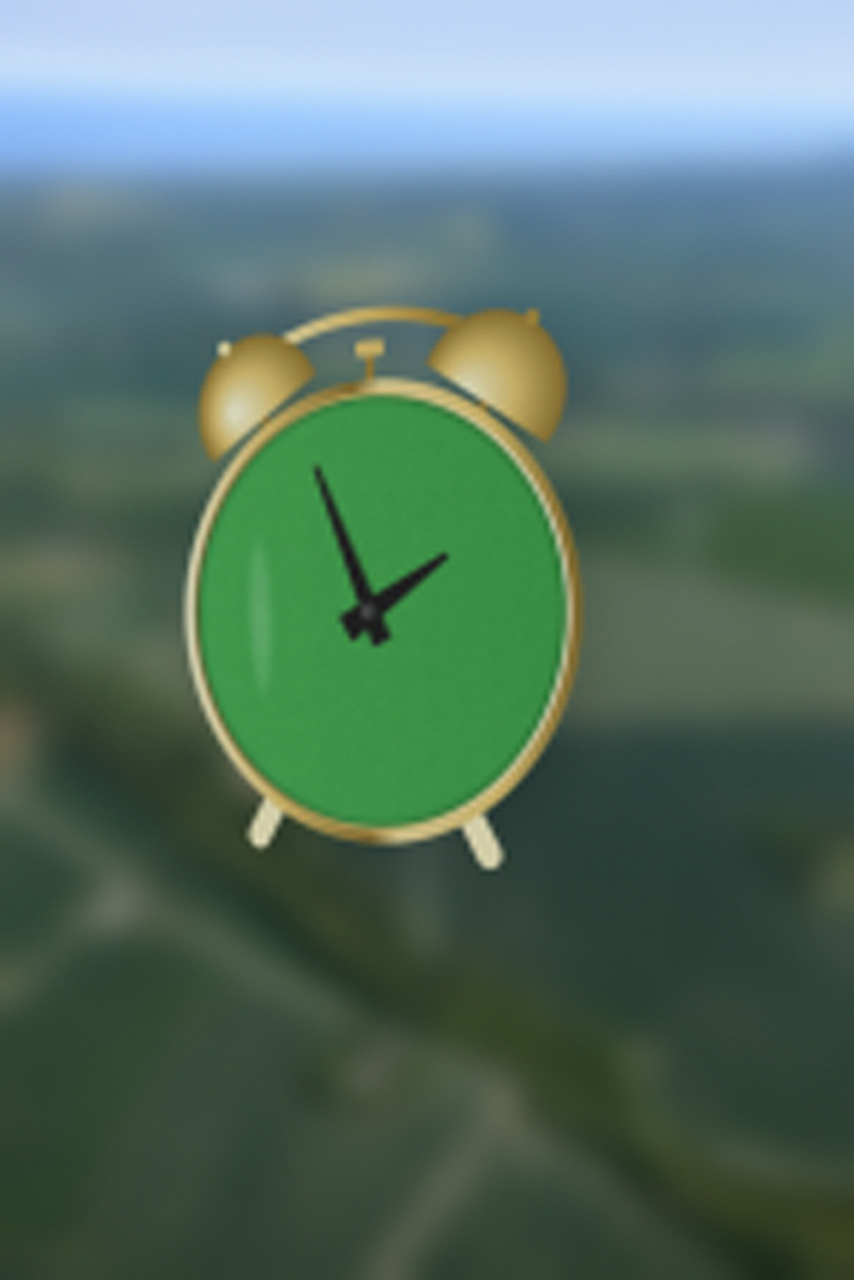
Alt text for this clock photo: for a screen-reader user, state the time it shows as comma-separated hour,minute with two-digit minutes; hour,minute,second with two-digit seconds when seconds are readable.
1,56
